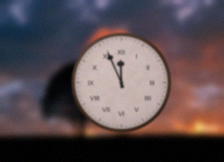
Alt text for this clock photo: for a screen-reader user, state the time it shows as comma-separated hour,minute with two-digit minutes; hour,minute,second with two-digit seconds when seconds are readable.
11,56
